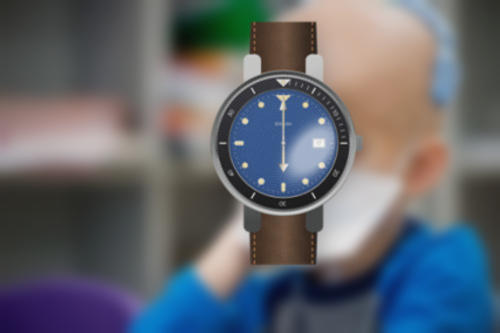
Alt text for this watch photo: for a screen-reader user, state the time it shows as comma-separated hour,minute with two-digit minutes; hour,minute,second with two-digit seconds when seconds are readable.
6,00
